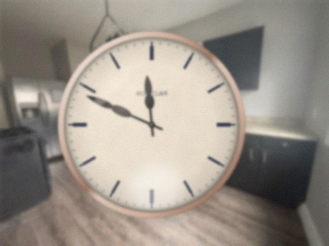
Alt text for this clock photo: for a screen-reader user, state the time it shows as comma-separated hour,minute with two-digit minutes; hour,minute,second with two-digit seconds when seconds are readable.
11,49
